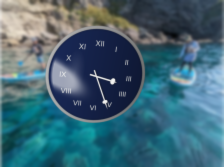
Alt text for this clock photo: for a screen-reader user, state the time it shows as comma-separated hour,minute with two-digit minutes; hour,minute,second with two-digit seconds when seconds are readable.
3,26
